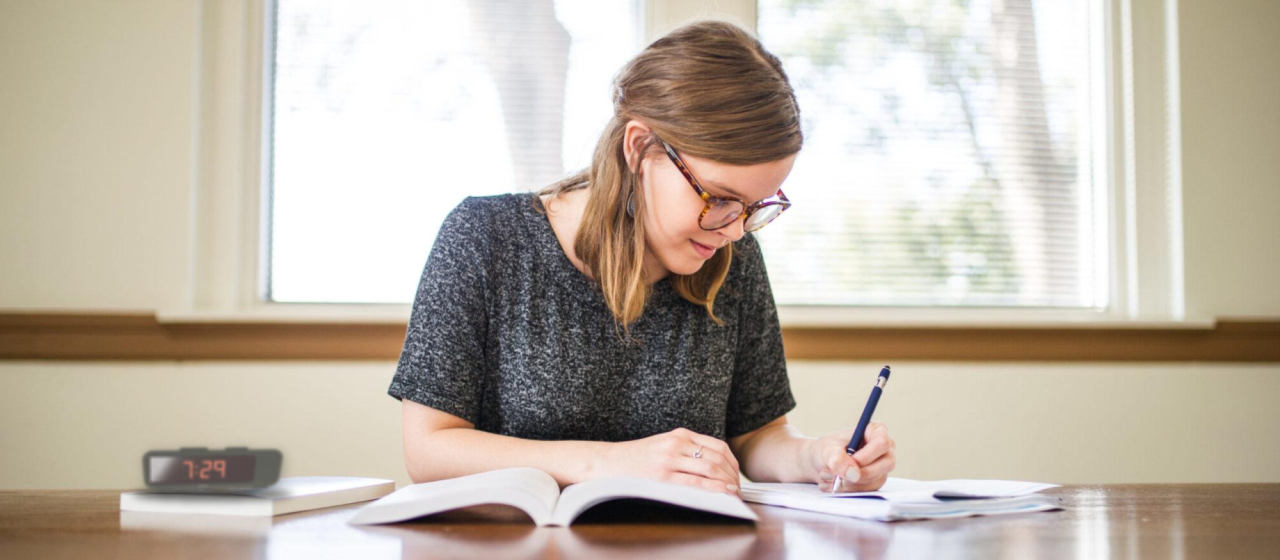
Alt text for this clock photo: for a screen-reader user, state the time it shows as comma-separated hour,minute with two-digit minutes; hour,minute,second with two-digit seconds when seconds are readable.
7,29
